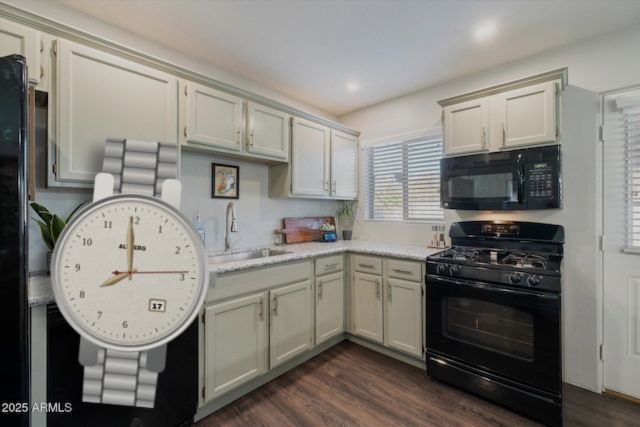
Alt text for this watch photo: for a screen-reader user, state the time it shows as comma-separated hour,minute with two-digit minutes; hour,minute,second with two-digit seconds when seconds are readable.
7,59,14
